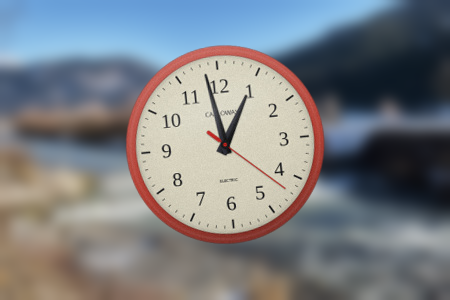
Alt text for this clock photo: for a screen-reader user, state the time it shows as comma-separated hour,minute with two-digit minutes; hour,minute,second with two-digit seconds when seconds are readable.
12,58,22
